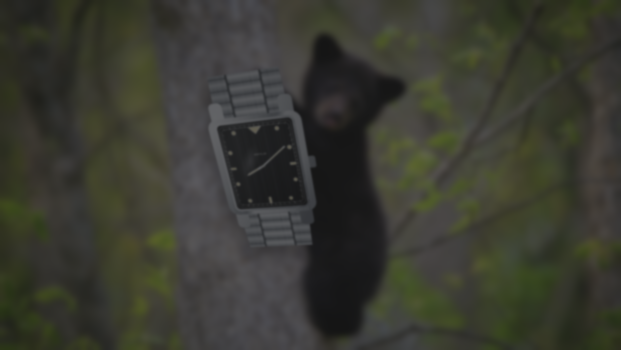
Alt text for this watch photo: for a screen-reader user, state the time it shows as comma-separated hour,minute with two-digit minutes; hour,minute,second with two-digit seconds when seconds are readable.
8,09
